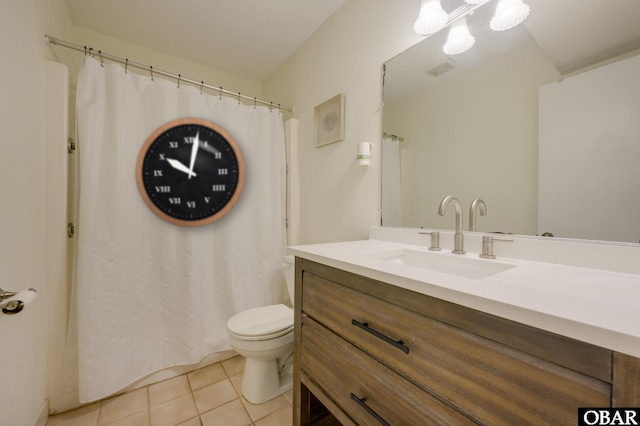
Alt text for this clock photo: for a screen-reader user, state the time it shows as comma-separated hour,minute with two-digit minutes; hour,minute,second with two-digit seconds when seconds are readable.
10,02
